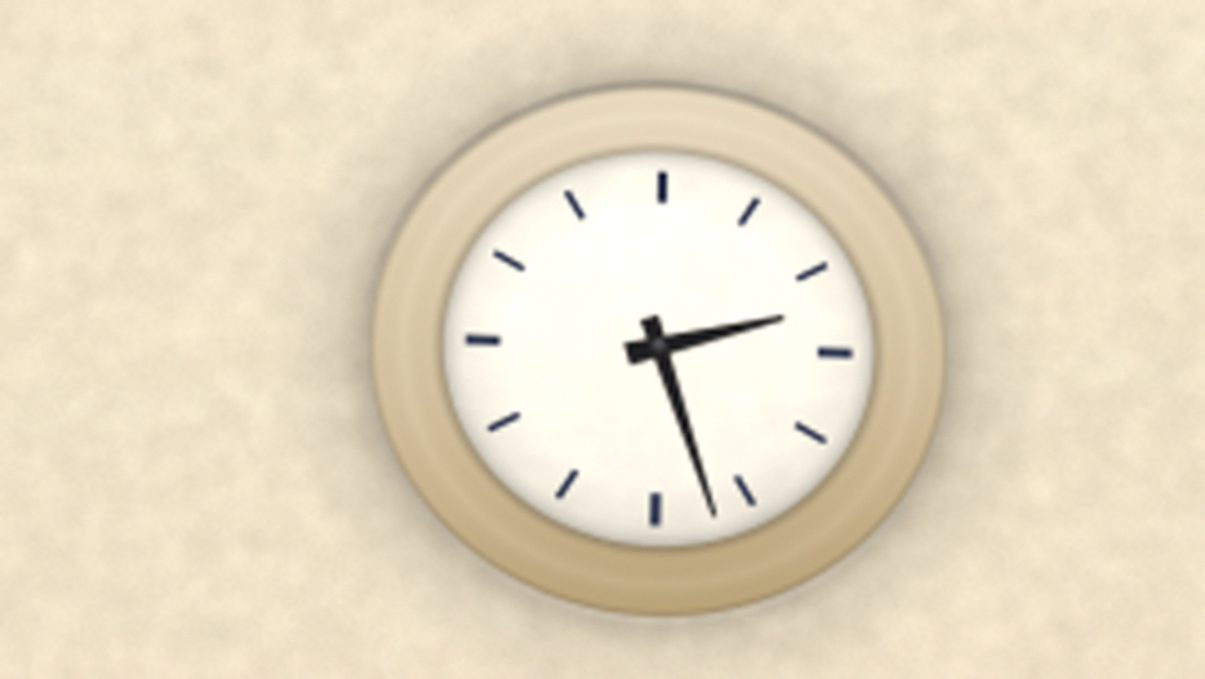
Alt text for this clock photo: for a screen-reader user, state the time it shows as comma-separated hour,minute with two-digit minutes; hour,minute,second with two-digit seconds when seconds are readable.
2,27
